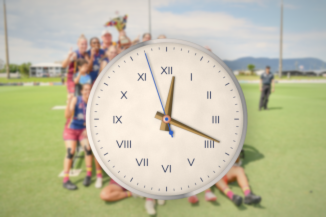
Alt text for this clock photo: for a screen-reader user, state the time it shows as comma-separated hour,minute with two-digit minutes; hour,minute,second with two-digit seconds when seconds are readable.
12,18,57
